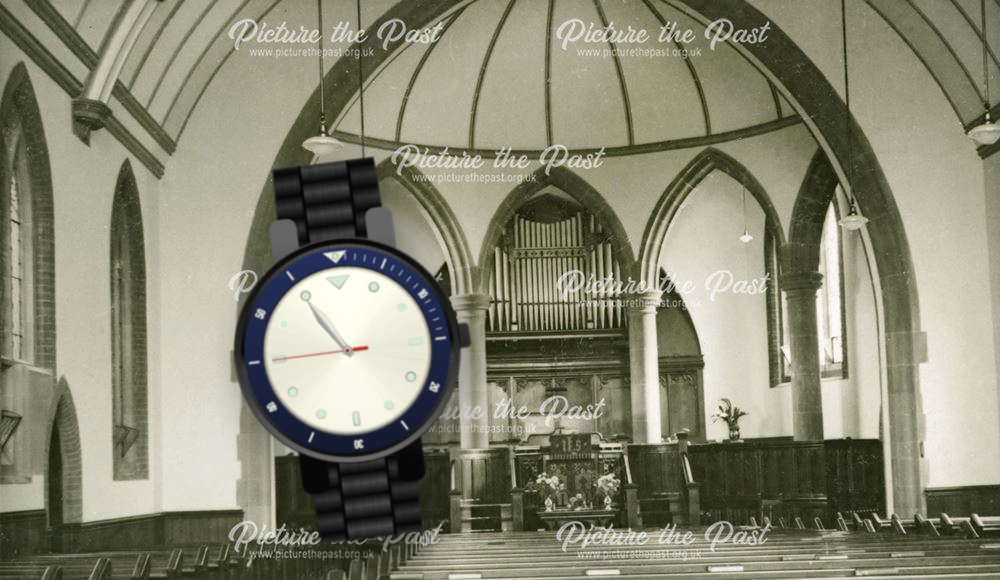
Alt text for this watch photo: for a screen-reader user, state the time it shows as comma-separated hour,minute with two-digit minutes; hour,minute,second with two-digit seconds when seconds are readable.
10,54,45
